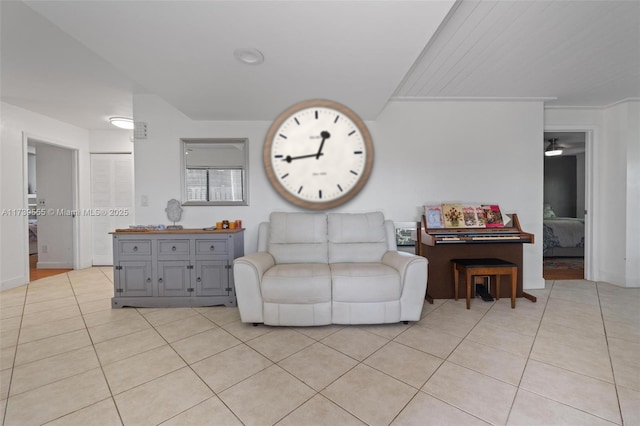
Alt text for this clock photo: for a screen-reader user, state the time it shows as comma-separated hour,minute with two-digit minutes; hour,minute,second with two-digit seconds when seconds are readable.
12,44
